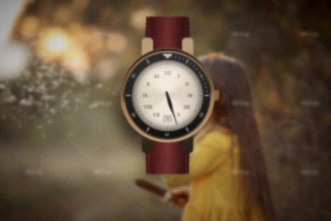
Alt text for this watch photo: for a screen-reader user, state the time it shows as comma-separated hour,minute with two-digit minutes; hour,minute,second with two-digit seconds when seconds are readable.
5,27
